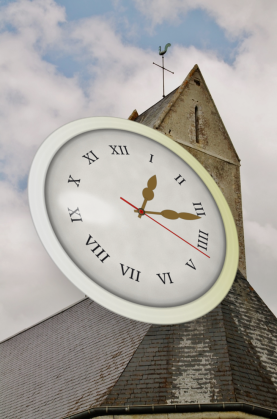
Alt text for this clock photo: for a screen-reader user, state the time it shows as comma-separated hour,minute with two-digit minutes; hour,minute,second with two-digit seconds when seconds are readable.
1,16,22
